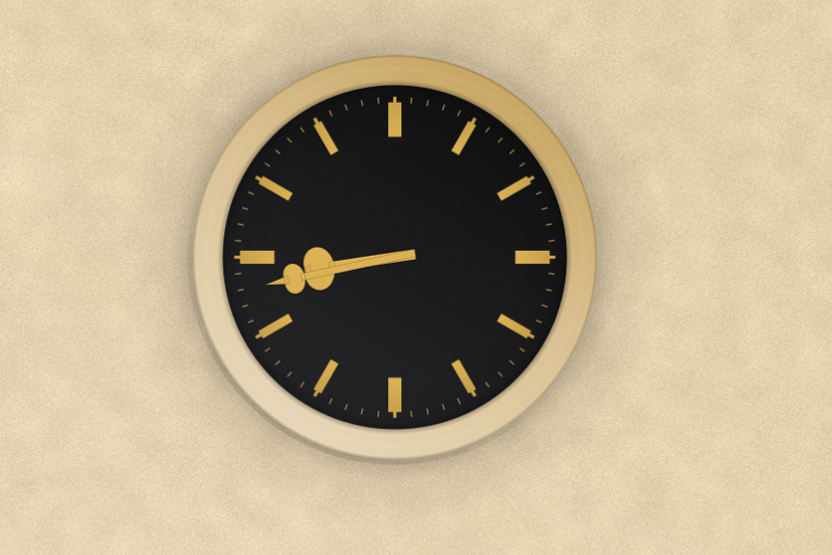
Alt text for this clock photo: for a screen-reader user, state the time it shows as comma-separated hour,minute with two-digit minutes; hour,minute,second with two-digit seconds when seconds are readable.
8,43
